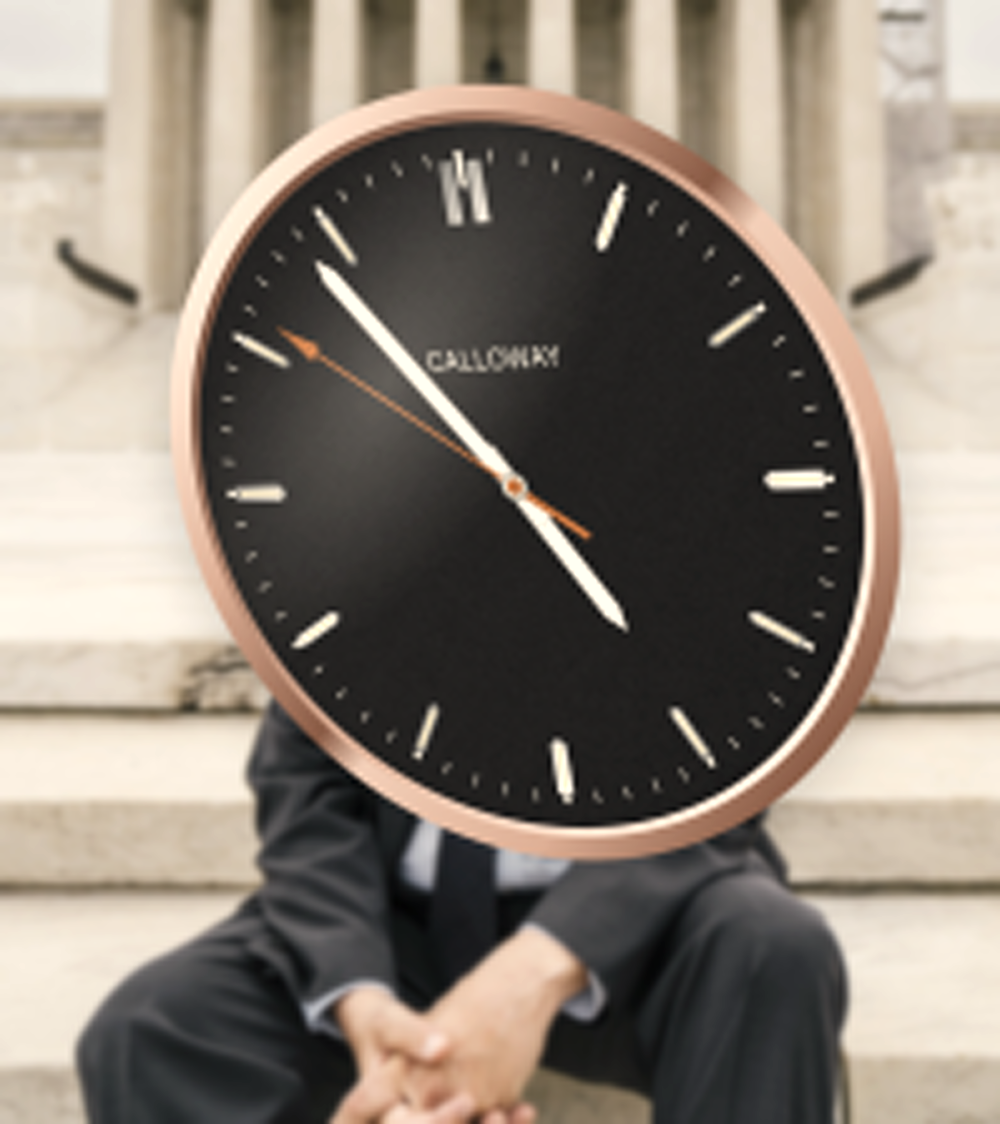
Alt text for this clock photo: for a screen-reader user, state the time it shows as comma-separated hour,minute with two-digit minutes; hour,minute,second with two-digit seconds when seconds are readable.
4,53,51
